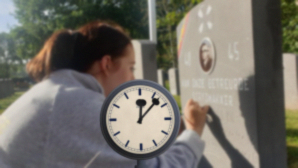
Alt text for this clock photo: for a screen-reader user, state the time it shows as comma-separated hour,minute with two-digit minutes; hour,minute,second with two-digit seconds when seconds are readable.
12,07
